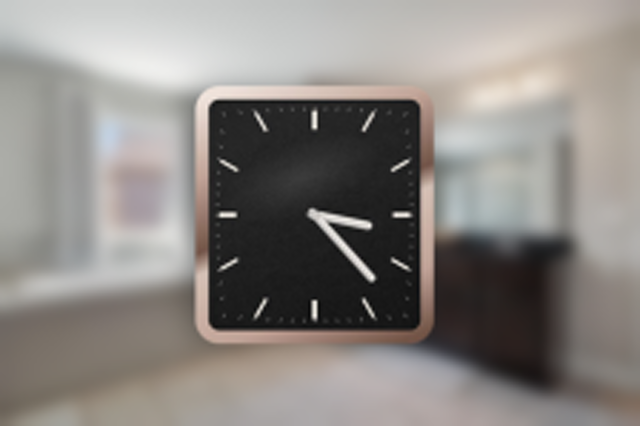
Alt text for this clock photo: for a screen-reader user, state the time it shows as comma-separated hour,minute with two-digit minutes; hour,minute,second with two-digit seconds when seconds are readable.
3,23
